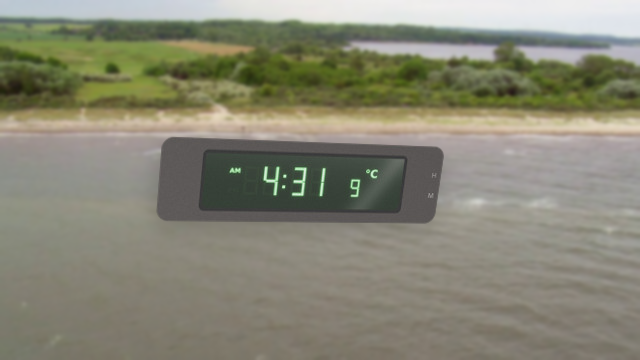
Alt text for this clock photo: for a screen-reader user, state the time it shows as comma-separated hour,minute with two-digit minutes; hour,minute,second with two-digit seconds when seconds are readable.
4,31
